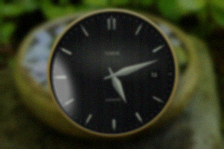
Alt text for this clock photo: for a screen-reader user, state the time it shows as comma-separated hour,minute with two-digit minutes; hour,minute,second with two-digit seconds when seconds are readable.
5,12
